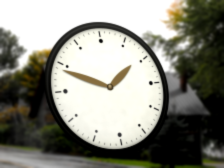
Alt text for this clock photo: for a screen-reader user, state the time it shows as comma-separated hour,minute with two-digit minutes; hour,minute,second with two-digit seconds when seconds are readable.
1,49
